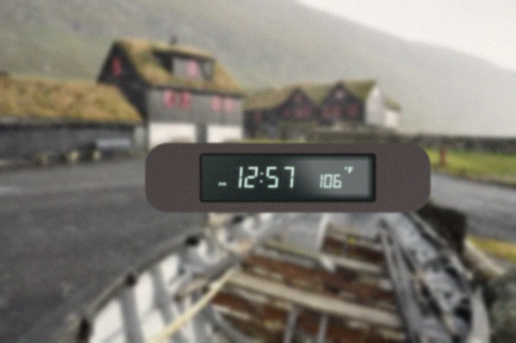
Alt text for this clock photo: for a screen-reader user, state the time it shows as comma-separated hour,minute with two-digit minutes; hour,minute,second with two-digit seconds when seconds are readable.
12,57
